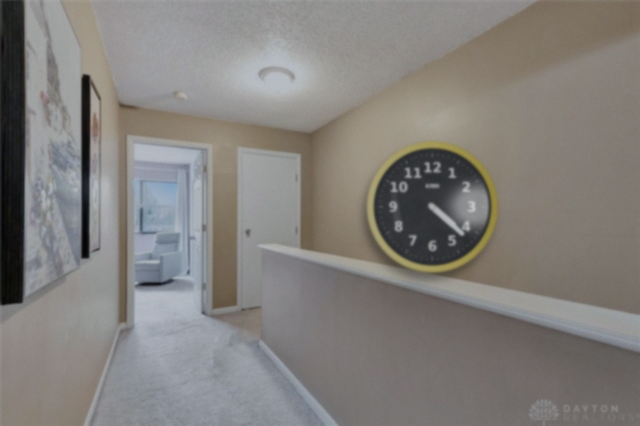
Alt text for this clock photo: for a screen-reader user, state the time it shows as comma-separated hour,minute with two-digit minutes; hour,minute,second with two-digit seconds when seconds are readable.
4,22
